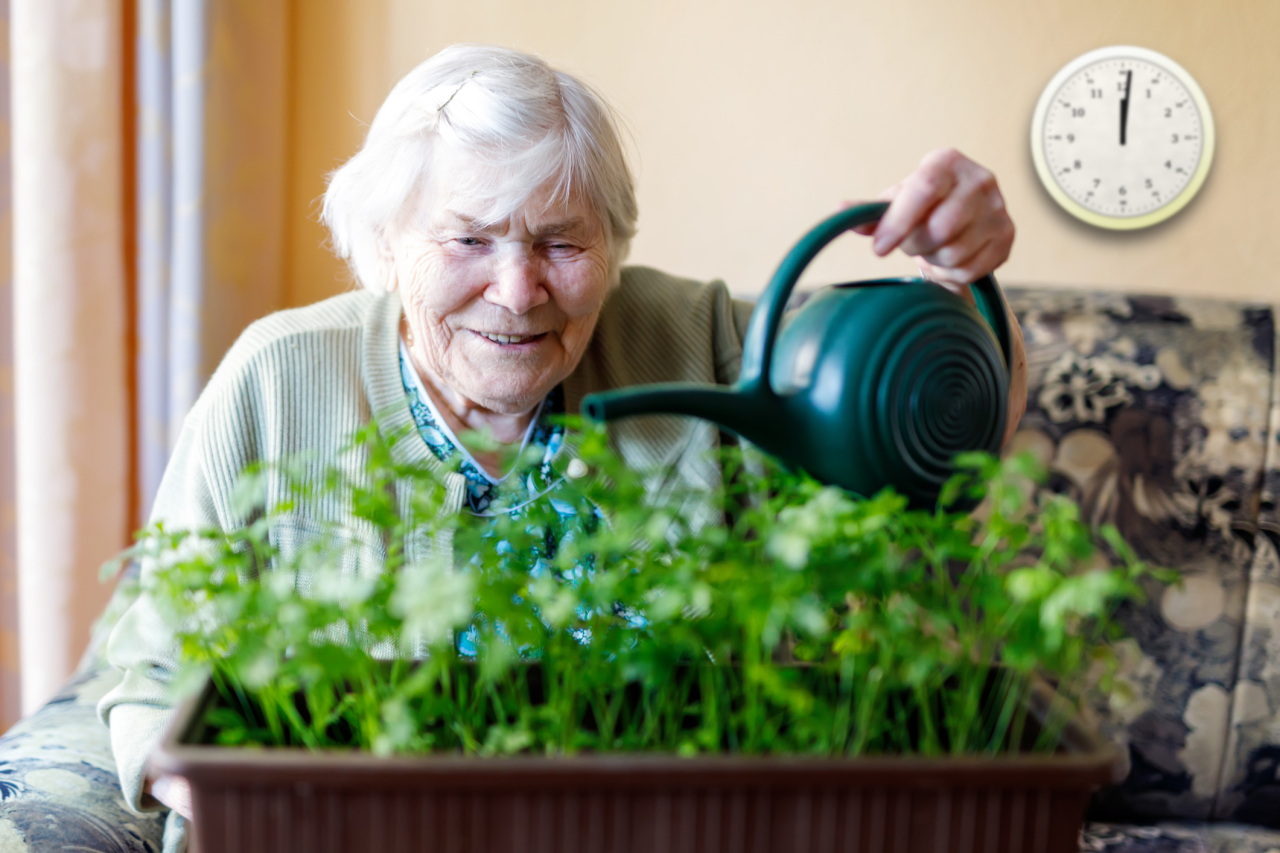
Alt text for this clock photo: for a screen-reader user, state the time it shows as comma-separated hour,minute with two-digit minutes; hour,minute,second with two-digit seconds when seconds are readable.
12,01
